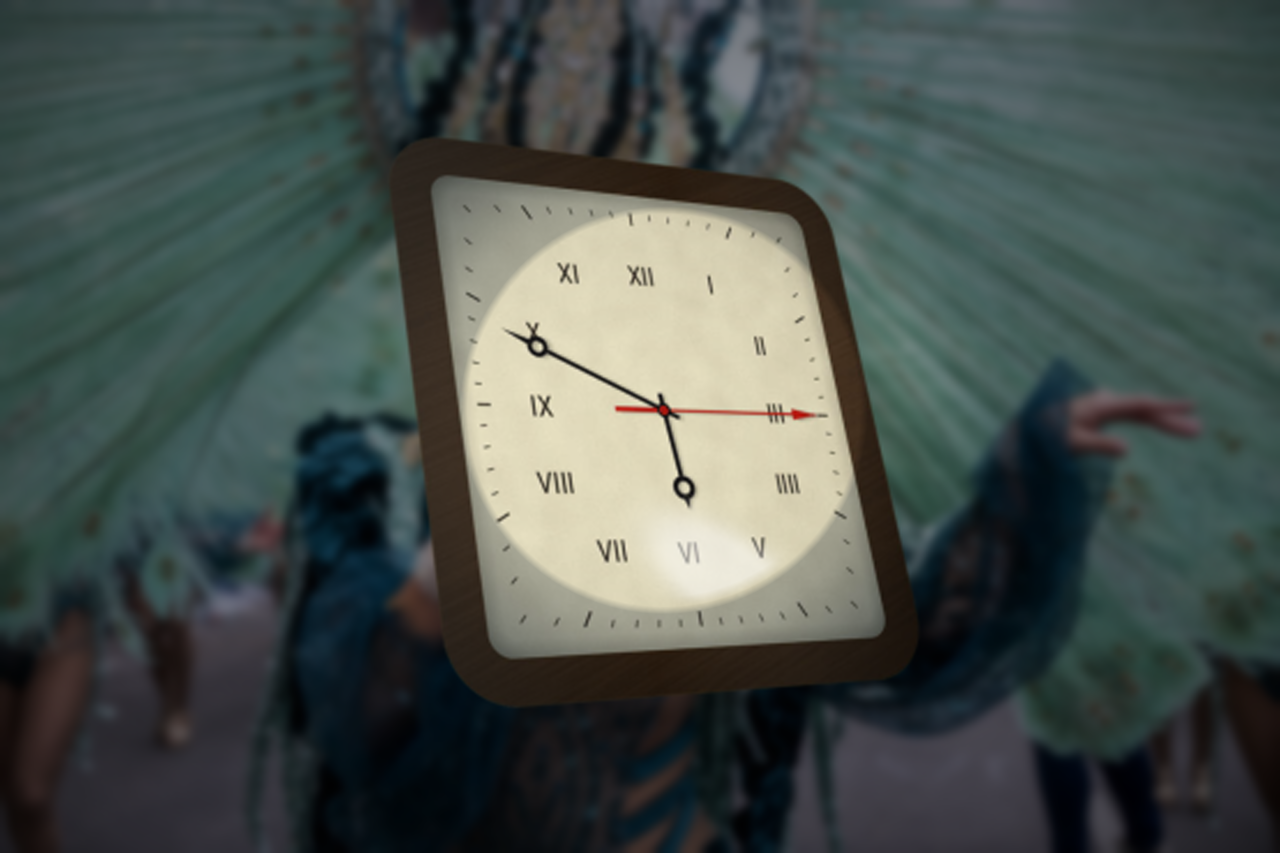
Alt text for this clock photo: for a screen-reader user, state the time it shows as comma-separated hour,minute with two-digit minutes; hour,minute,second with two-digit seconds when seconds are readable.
5,49,15
